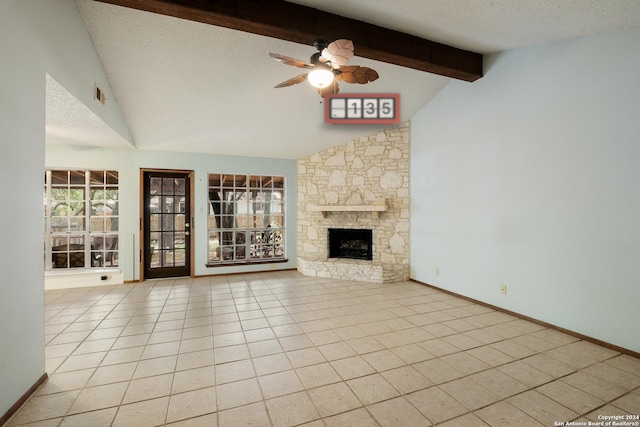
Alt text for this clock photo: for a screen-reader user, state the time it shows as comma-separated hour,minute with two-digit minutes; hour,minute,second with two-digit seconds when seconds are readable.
1,35
